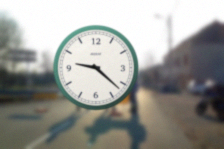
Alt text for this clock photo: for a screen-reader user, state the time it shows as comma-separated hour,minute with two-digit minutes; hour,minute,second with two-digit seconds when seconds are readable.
9,22
